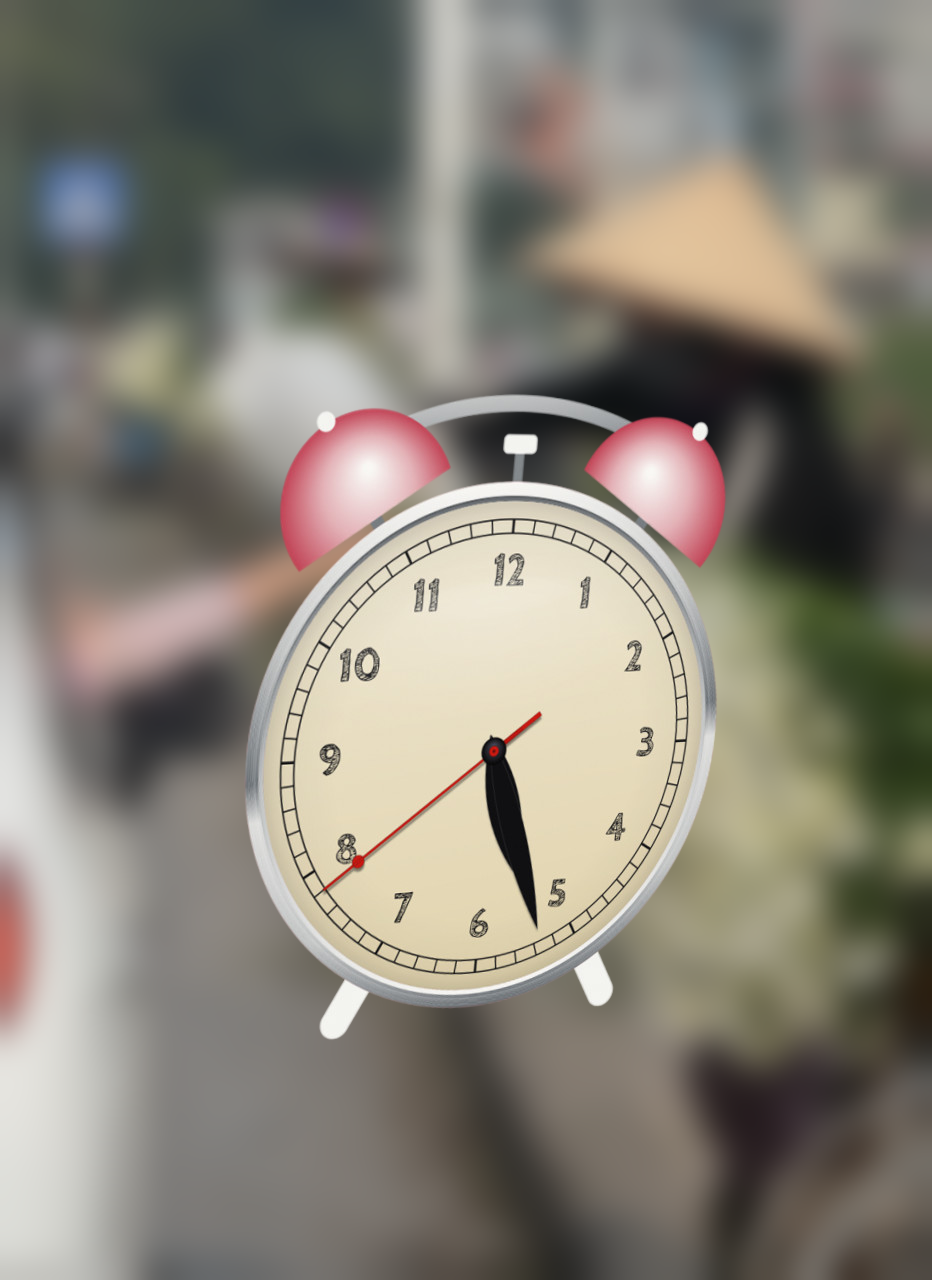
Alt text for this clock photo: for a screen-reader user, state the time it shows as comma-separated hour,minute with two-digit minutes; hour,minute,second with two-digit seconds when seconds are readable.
5,26,39
